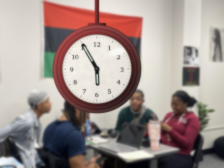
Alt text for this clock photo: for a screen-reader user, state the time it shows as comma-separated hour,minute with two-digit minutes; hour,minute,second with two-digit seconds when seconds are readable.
5,55
